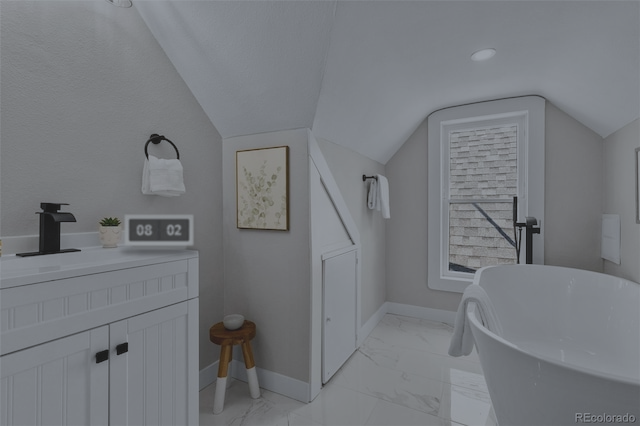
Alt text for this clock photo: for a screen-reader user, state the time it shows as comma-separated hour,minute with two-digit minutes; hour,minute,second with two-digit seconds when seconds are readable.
8,02
